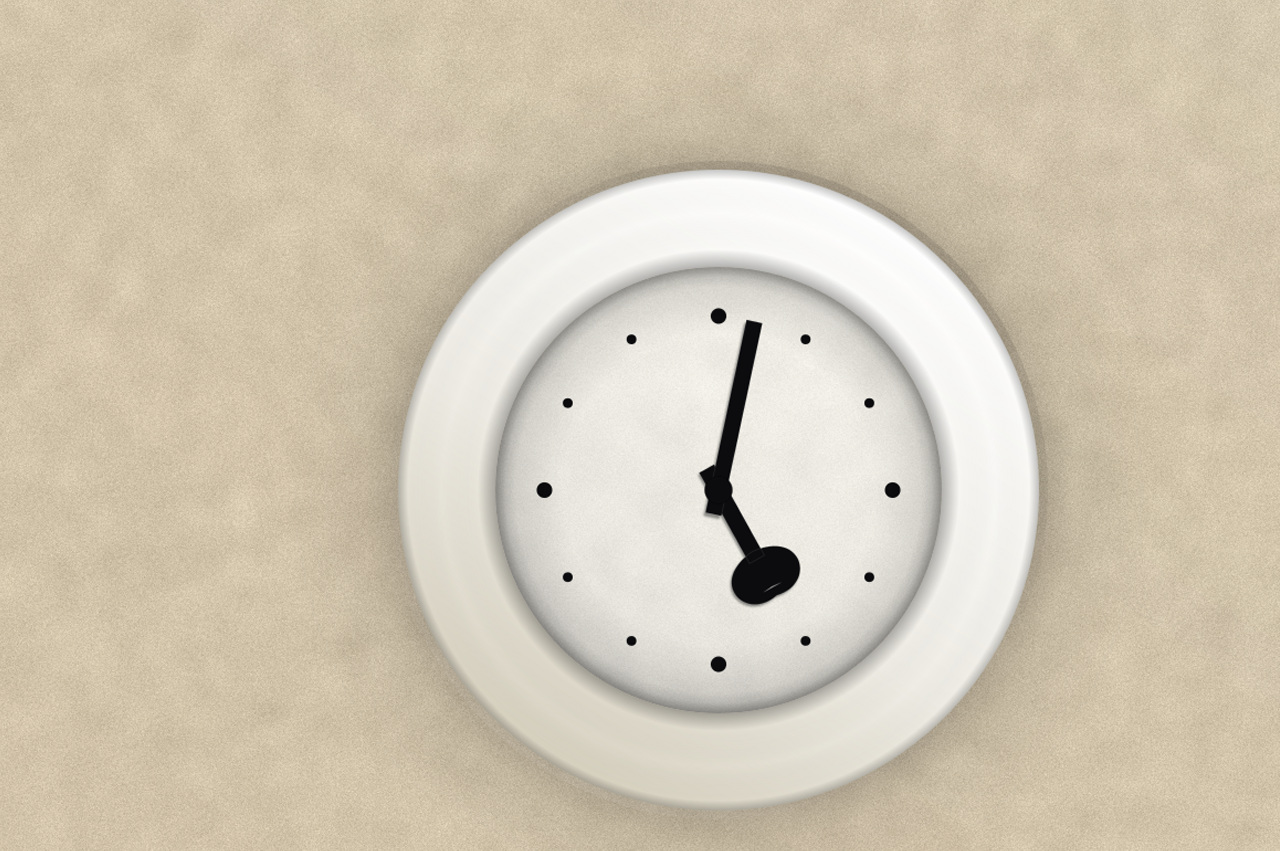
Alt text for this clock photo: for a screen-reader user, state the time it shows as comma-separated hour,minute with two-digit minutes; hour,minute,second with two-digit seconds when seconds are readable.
5,02
